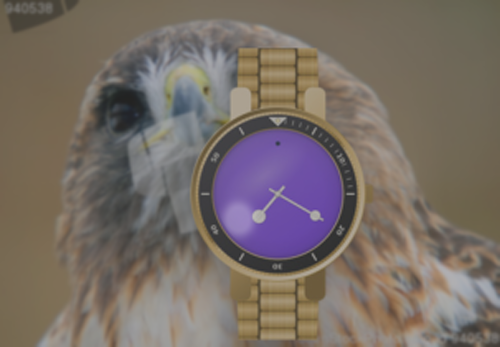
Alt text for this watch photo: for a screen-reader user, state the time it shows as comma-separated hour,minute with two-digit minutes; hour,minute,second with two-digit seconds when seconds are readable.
7,20
